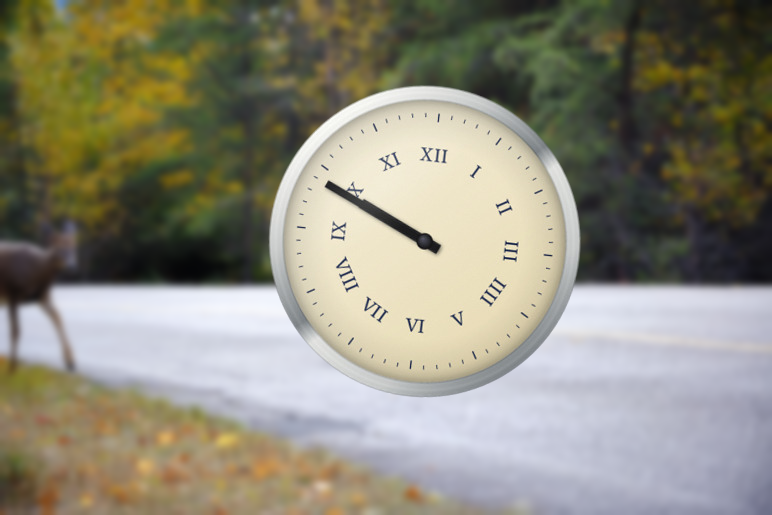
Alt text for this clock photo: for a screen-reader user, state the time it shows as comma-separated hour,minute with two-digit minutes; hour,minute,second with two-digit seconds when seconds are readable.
9,49
